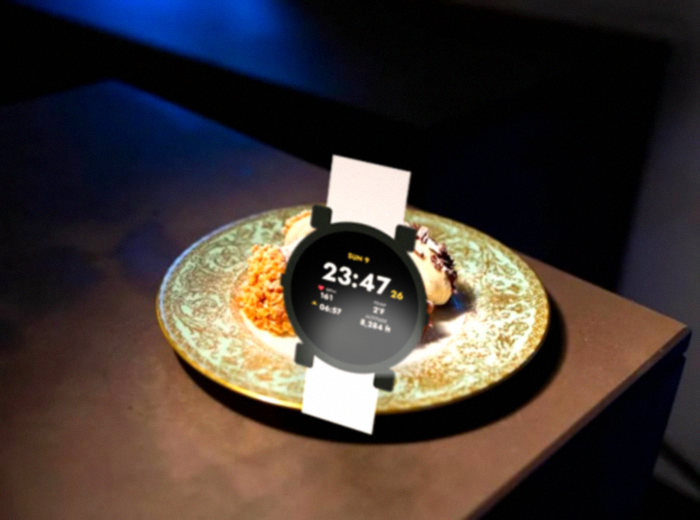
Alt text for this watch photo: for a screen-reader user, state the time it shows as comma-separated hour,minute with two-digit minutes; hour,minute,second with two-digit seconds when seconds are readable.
23,47
